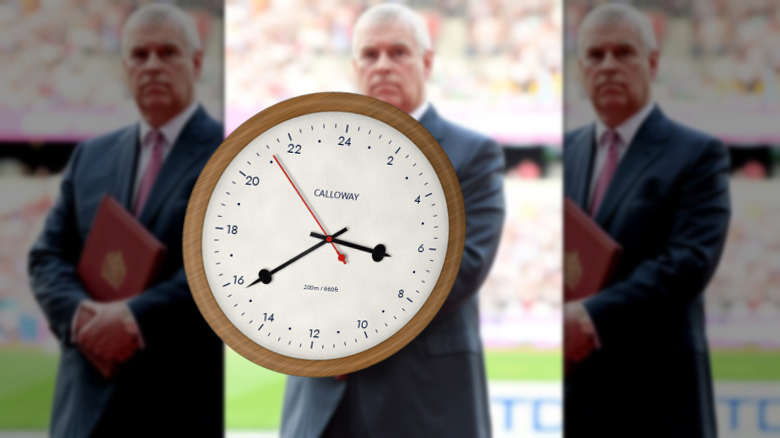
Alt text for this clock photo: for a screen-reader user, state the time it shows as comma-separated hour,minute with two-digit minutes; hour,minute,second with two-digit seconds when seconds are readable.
6,38,53
